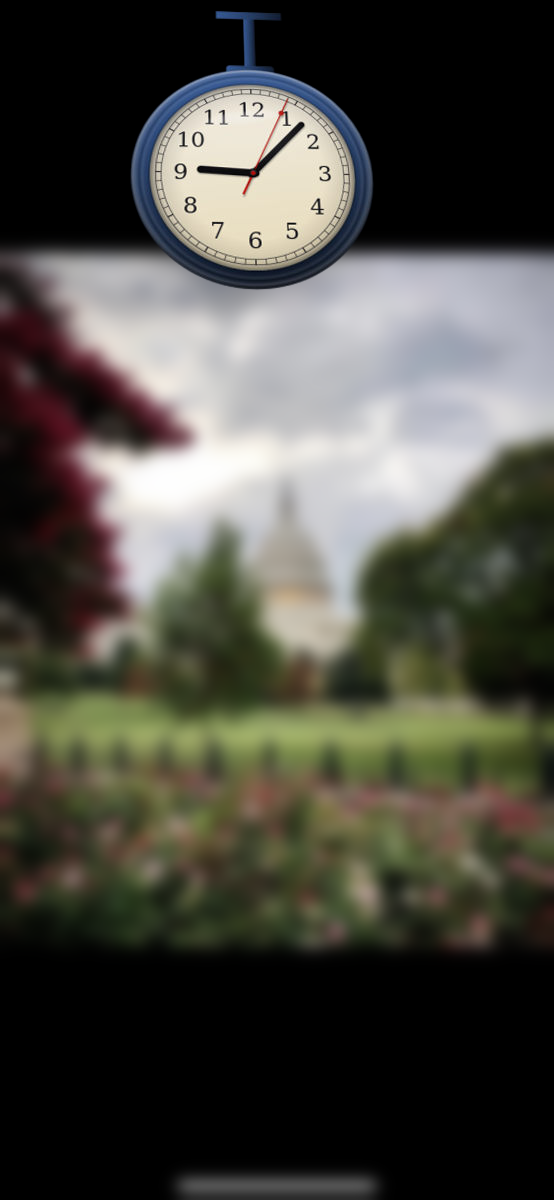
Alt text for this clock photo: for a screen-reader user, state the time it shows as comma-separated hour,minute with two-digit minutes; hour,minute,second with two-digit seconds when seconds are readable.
9,07,04
